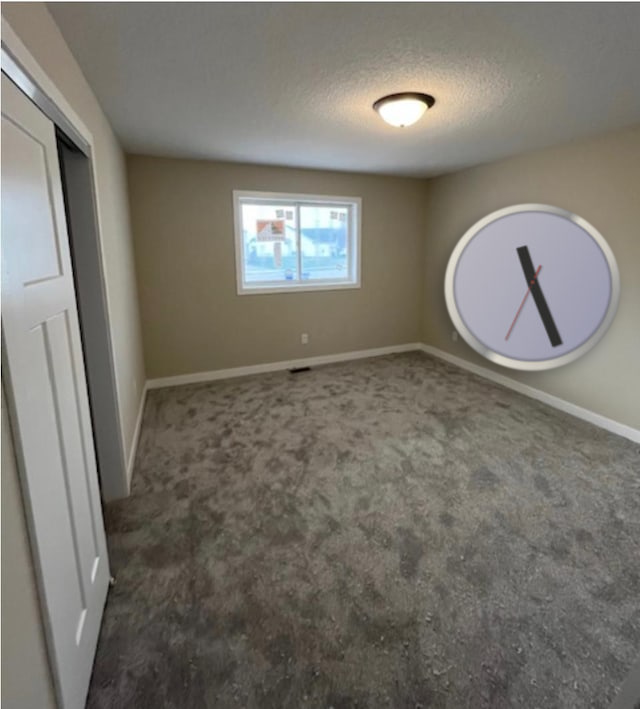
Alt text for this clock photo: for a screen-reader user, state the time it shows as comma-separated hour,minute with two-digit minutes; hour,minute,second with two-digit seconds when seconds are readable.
11,26,34
